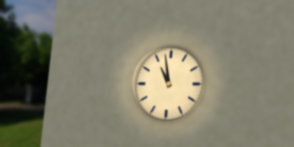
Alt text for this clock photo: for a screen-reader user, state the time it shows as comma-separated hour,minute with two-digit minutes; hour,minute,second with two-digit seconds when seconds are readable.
10,58
